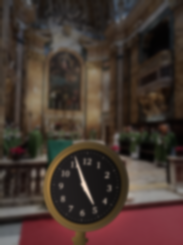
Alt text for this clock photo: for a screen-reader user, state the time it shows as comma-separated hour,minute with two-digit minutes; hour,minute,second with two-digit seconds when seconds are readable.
4,56
